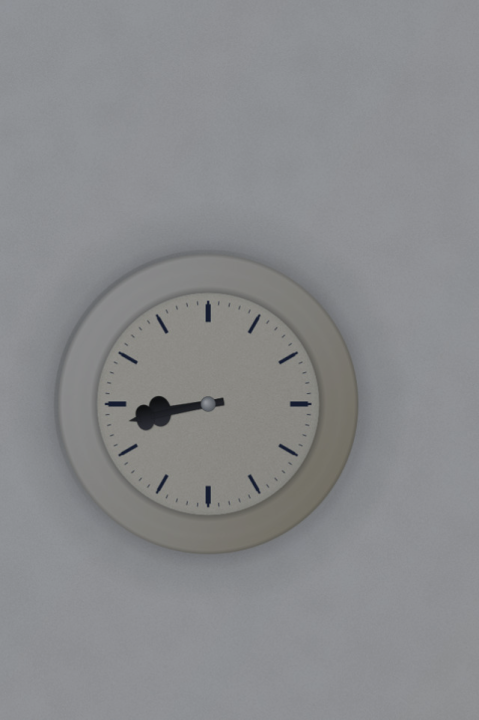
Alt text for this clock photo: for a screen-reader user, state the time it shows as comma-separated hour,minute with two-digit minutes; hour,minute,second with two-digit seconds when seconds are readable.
8,43
